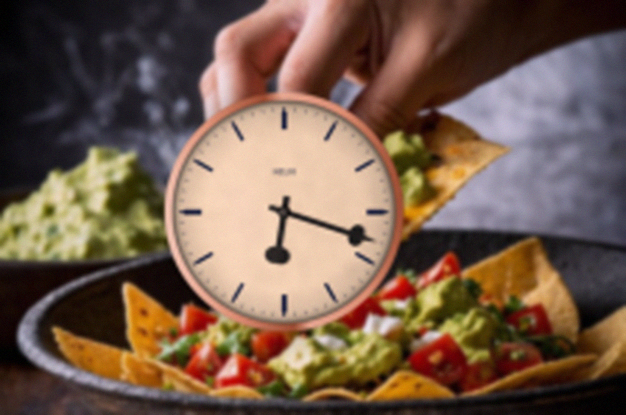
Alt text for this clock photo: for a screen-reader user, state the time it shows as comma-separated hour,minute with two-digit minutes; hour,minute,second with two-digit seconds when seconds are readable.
6,18
